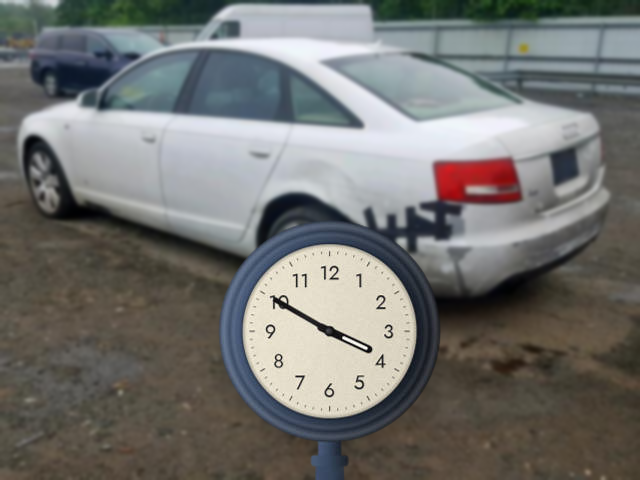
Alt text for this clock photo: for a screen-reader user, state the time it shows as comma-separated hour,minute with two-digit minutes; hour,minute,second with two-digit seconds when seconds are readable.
3,50
